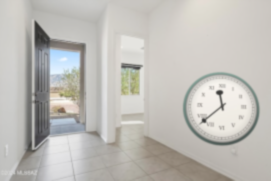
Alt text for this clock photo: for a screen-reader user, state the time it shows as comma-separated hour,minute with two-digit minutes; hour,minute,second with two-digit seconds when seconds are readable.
11,38
